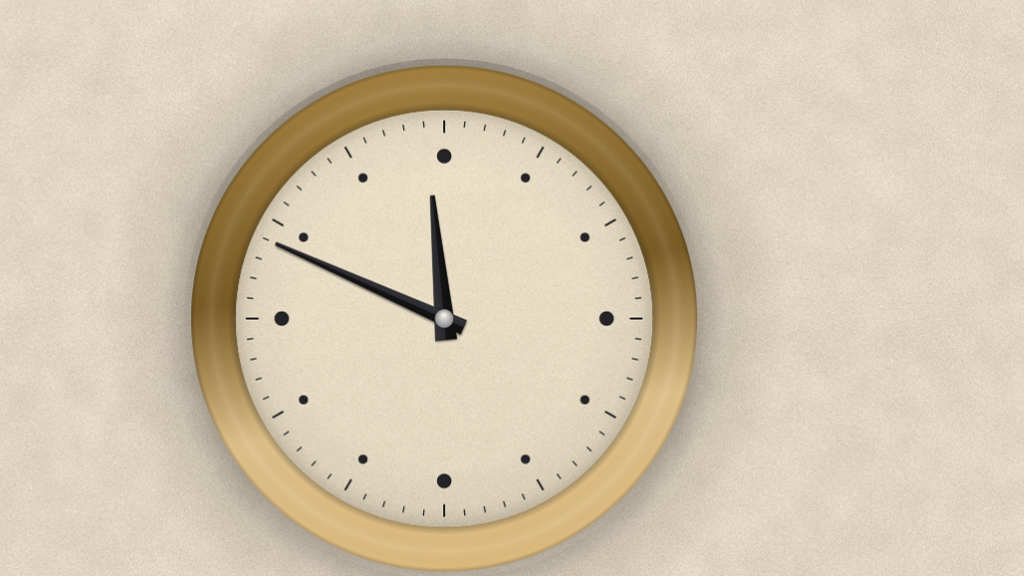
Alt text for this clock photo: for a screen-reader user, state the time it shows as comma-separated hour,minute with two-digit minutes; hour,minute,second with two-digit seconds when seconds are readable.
11,49
